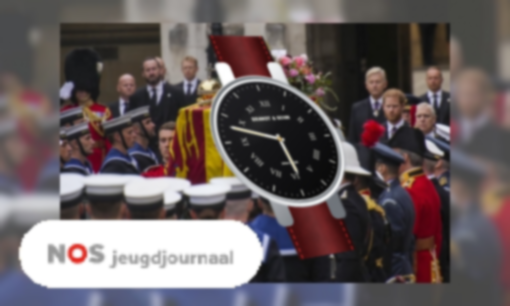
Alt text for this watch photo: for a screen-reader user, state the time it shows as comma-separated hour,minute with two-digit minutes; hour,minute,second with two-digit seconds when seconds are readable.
5,48
